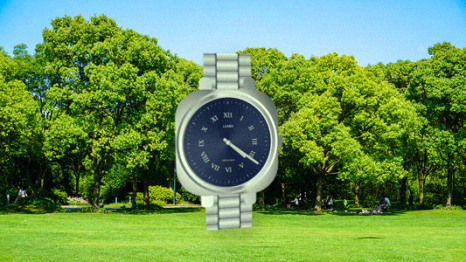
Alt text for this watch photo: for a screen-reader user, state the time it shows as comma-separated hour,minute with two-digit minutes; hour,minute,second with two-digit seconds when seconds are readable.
4,21
